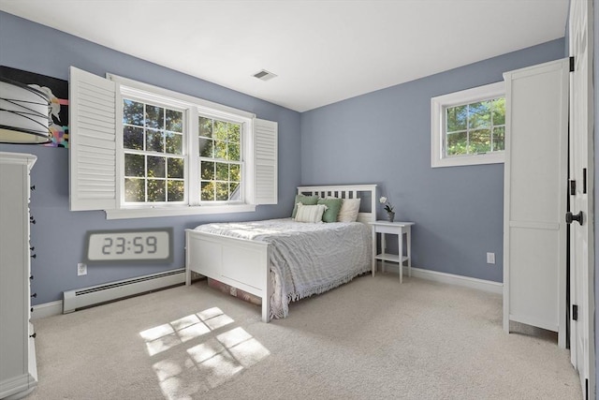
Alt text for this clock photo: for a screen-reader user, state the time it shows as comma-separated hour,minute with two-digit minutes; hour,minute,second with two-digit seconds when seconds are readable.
23,59
